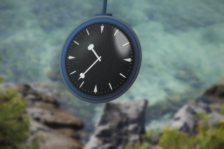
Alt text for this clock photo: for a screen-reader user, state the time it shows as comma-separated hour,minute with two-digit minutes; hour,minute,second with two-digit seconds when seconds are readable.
10,37
